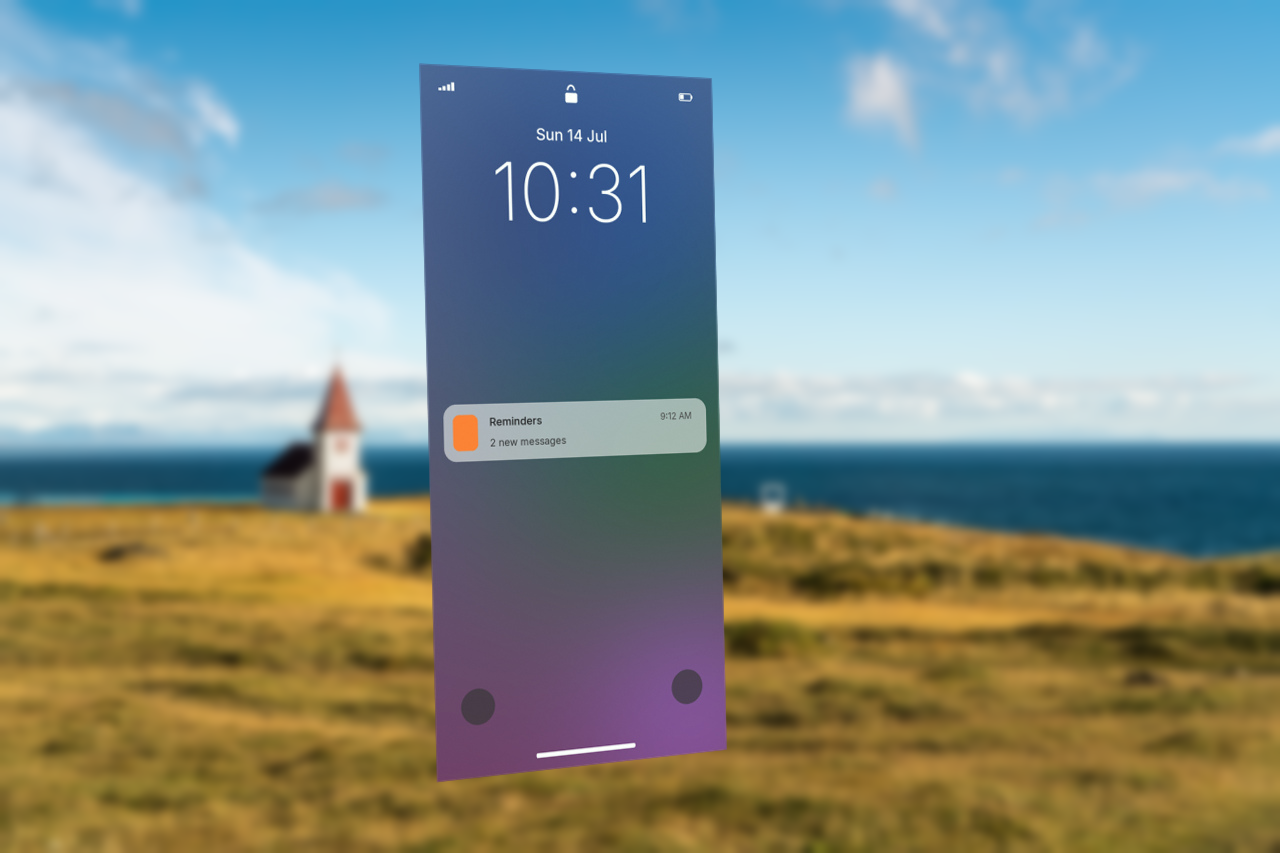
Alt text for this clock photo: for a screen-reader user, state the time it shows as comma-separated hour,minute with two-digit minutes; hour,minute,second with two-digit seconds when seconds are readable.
10,31
